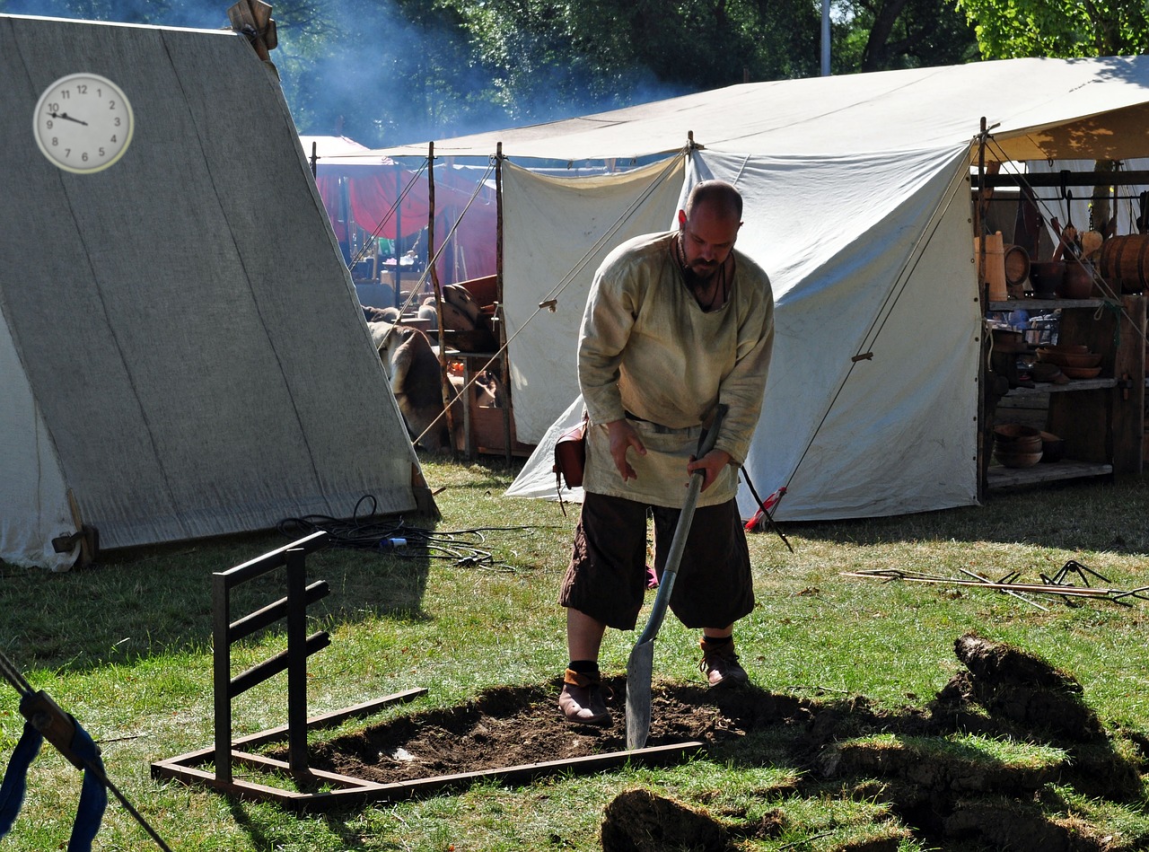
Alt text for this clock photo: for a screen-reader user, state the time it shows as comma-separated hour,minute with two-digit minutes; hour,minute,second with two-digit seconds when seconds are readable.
9,48
